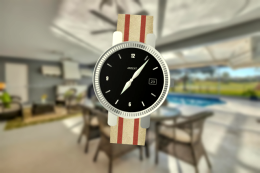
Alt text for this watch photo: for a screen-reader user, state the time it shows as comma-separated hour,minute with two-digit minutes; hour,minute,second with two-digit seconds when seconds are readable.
7,06
